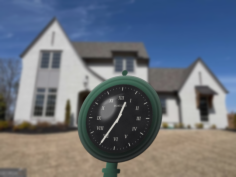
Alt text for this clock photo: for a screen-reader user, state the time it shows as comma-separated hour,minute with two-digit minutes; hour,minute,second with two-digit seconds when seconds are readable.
12,35
